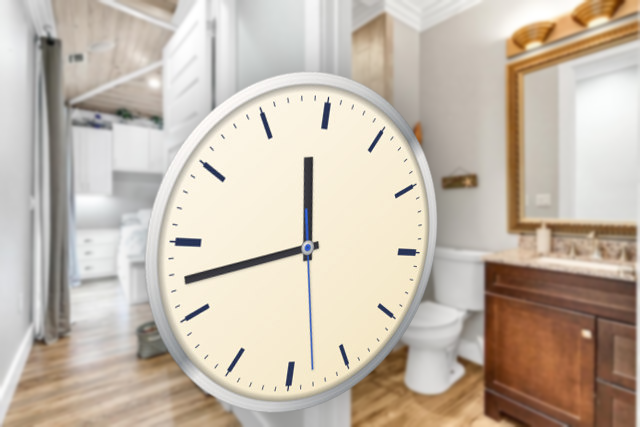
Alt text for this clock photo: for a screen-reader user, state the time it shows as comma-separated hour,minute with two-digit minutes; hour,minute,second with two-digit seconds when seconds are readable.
11,42,28
